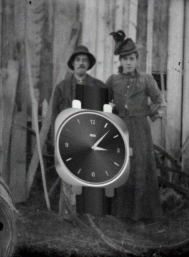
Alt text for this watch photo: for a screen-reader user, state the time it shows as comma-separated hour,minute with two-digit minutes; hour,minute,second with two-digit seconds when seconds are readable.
3,07
